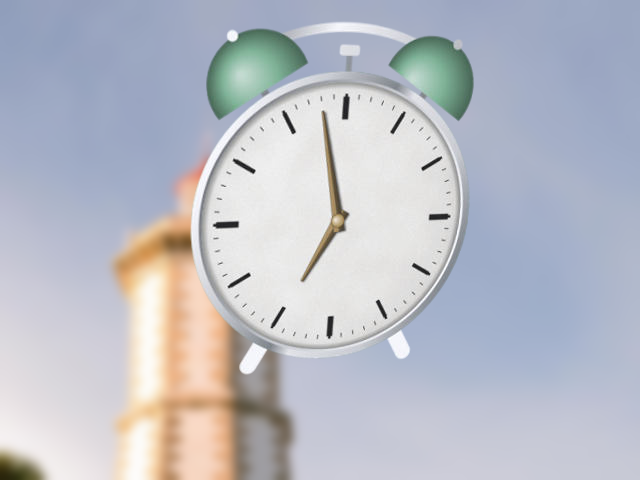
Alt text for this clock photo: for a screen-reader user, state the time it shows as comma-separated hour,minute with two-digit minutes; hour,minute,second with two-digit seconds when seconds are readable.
6,58
